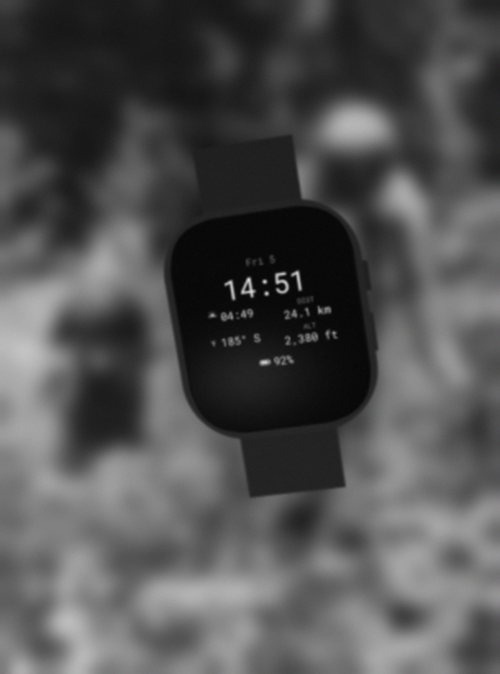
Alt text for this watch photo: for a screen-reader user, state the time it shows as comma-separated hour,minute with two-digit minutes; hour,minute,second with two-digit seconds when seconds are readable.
14,51
